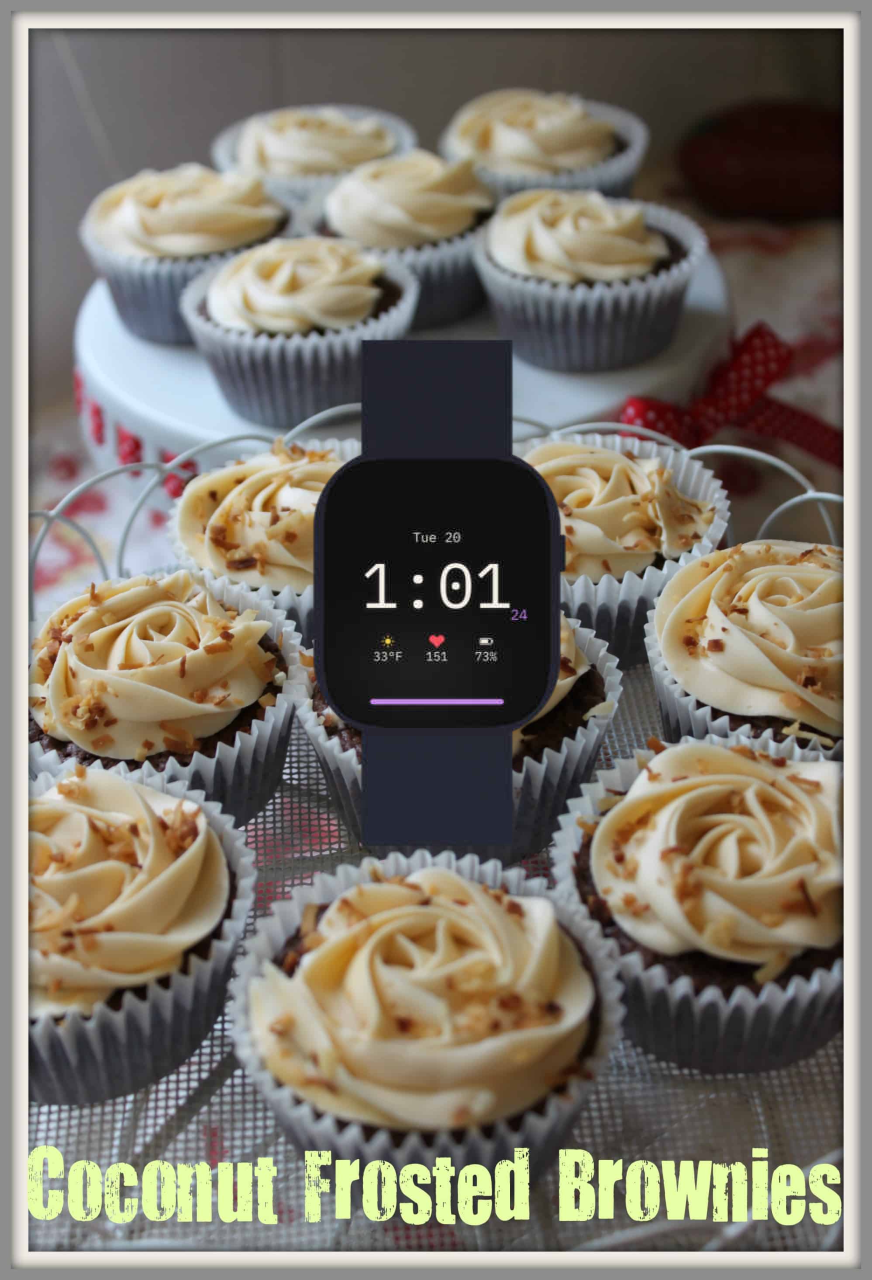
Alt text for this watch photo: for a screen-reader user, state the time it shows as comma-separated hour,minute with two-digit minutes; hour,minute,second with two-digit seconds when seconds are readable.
1,01,24
